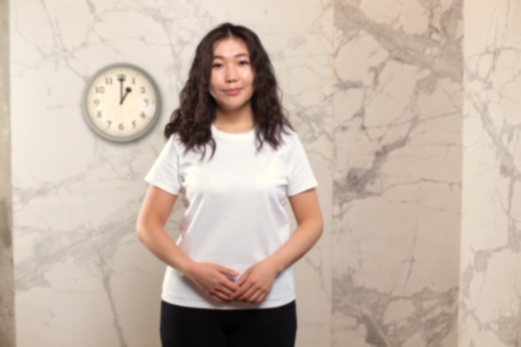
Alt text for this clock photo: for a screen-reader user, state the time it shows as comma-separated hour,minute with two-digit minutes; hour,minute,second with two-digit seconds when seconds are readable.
1,00
